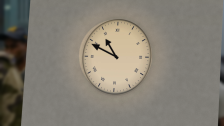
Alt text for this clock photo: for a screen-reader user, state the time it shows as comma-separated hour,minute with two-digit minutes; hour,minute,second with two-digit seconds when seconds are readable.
10,49
